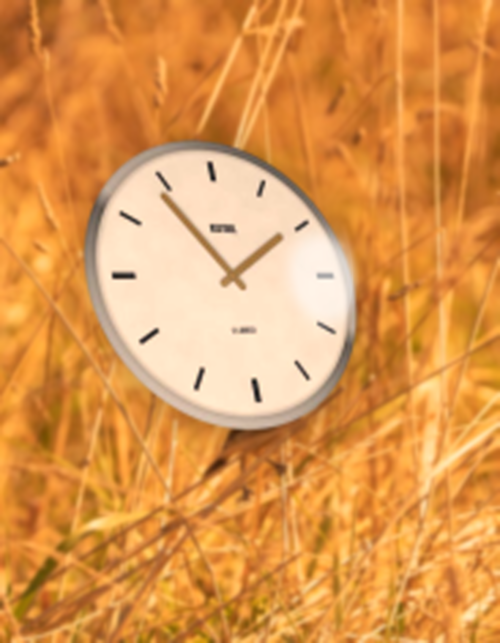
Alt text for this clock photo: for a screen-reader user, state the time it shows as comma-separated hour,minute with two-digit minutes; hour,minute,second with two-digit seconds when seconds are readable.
1,54
